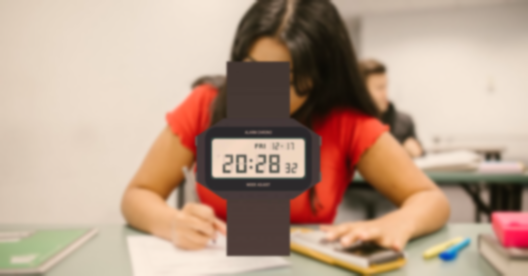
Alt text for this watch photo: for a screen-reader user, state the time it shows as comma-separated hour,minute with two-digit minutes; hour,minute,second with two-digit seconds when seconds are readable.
20,28
